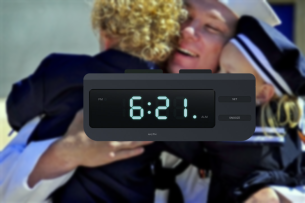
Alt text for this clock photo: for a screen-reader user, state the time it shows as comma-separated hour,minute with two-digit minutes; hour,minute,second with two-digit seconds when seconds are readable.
6,21
